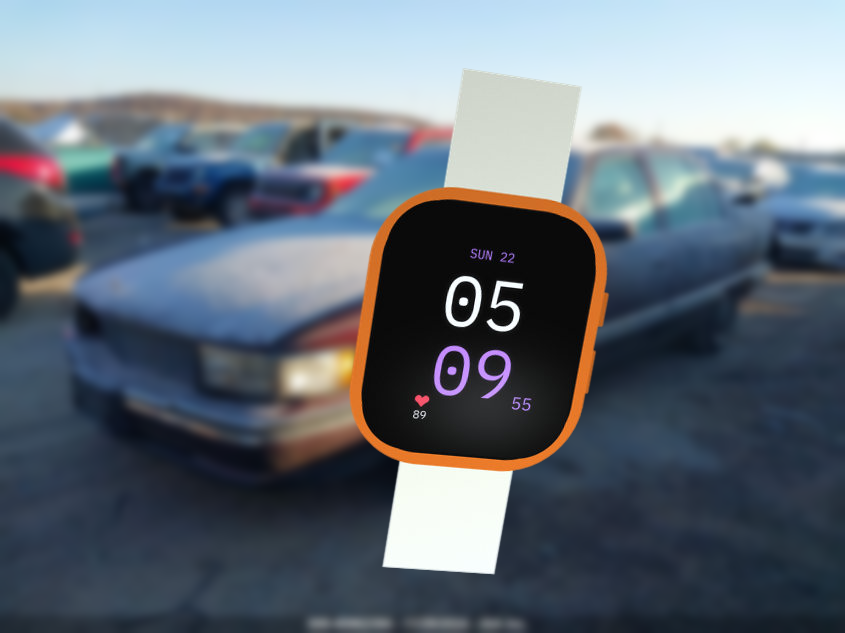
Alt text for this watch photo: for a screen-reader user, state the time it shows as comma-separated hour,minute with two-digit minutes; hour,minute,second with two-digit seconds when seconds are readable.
5,09,55
